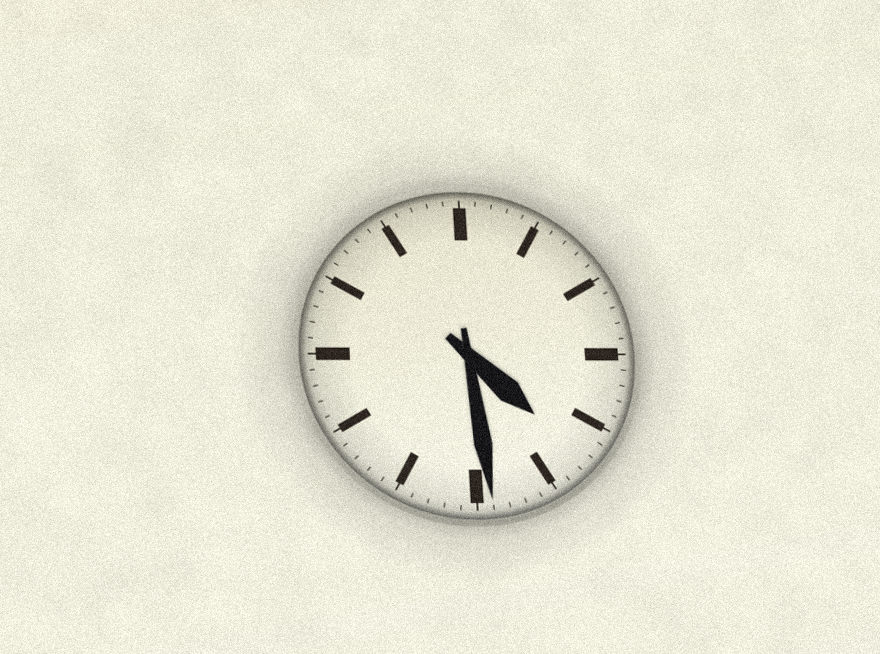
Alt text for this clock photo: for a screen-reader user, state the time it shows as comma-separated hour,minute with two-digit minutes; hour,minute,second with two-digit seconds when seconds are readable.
4,29
